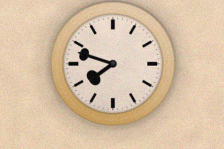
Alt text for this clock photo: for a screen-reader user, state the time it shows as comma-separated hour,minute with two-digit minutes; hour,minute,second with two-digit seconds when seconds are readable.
7,48
